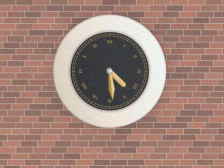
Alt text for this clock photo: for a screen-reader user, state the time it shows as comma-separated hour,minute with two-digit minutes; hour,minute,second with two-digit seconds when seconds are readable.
4,29
